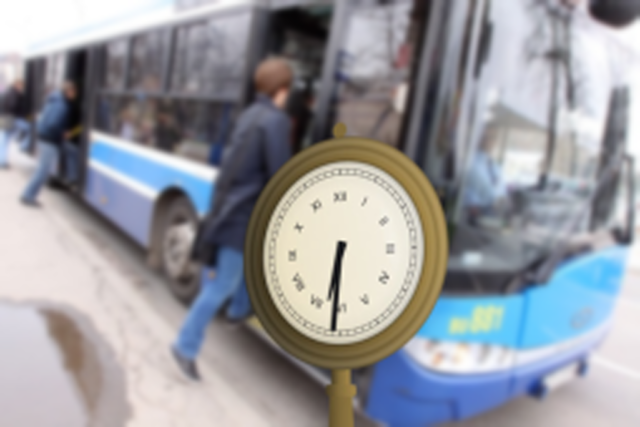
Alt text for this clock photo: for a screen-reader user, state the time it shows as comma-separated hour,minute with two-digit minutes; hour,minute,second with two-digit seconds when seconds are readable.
6,31
